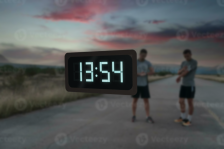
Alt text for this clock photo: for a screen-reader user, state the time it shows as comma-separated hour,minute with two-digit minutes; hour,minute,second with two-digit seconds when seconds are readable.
13,54
